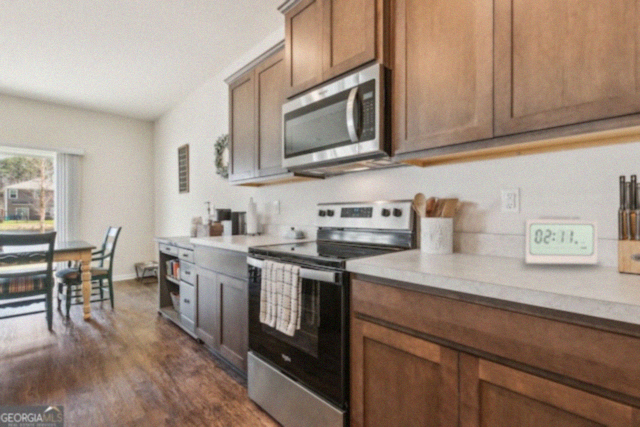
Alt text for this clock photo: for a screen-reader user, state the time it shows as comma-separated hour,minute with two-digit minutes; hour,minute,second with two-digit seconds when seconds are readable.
2,11
